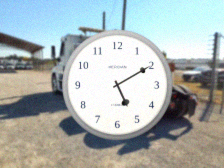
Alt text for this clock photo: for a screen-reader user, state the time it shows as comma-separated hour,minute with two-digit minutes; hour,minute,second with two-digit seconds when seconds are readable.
5,10
